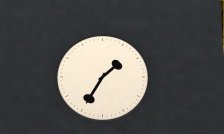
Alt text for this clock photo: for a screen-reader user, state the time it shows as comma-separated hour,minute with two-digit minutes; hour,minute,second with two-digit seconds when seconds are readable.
1,35
